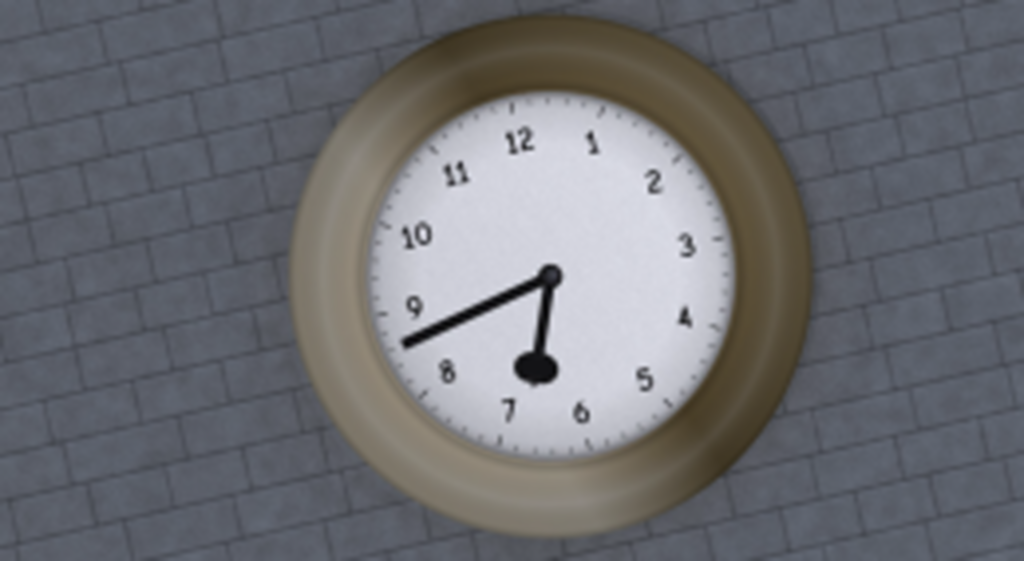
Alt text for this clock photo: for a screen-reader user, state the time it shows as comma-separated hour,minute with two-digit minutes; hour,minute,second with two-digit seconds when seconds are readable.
6,43
